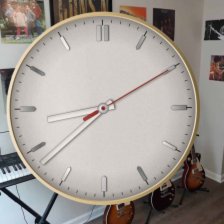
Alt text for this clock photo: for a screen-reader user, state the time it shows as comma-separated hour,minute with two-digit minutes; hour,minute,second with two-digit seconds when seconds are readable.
8,38,10
